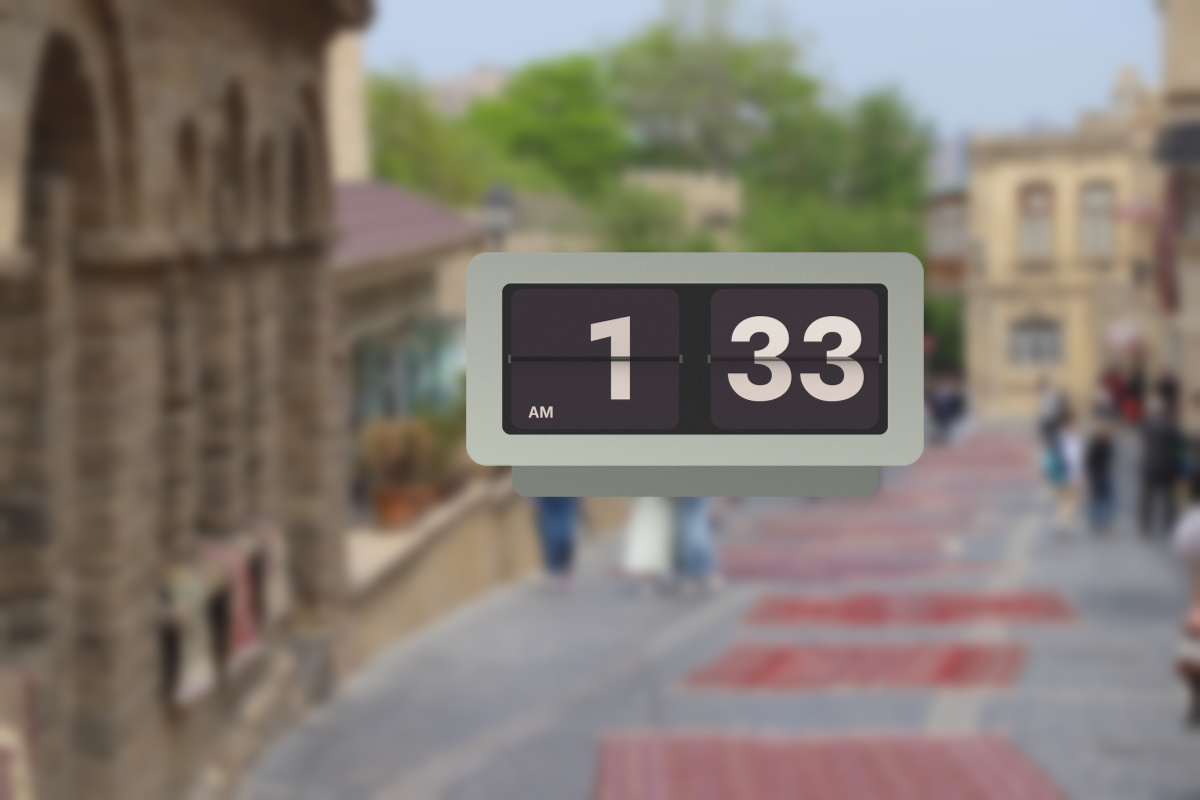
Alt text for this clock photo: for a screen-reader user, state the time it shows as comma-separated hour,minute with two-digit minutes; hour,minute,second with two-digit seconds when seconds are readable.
1,33
